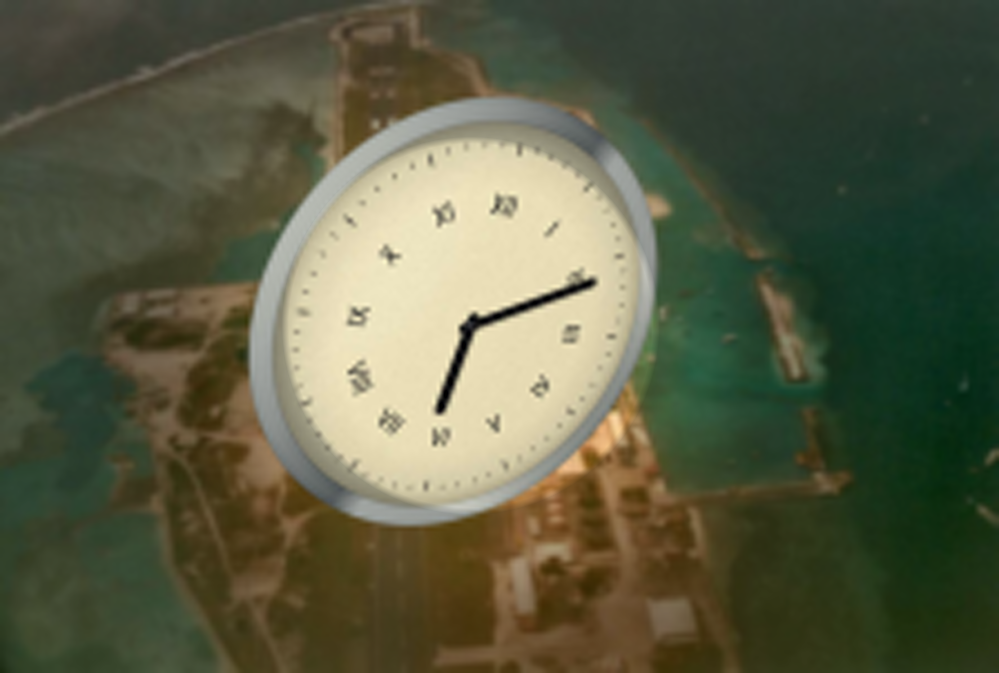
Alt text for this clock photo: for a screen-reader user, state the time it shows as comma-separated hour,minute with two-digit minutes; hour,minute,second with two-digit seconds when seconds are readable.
6,11
